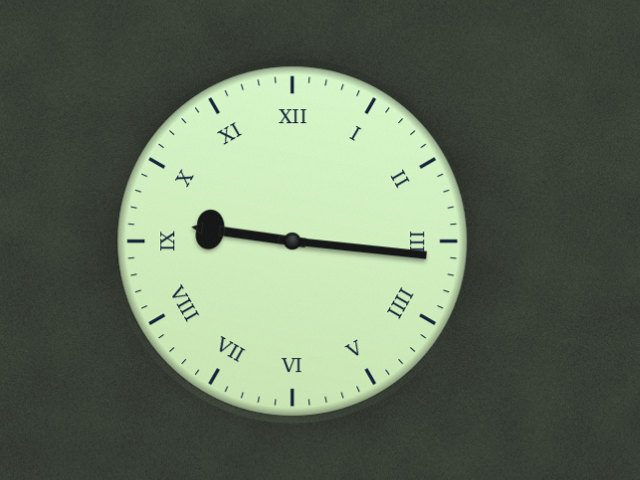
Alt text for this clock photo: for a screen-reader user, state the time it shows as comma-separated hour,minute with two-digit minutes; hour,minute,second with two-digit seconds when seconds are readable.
9,16
